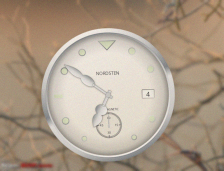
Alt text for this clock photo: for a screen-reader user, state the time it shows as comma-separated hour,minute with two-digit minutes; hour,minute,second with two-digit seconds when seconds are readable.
6,51
